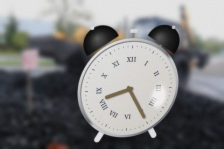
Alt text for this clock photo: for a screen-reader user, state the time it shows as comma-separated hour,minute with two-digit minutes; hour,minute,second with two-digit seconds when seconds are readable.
8,25
